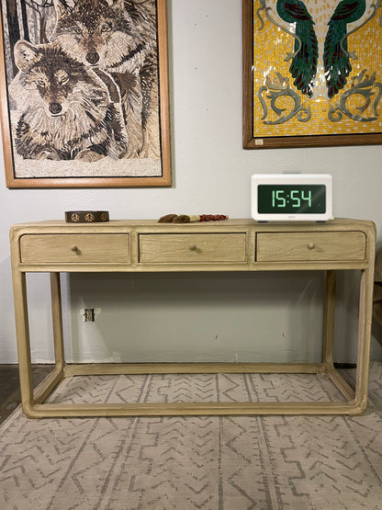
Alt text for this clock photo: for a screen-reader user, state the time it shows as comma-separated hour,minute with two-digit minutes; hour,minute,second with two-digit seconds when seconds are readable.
15,54
